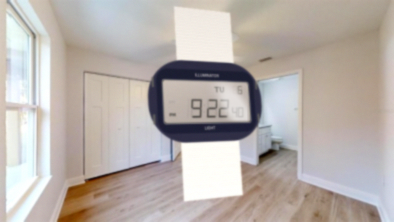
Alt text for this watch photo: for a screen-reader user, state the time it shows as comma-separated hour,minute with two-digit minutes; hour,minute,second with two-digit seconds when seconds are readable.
9,22
